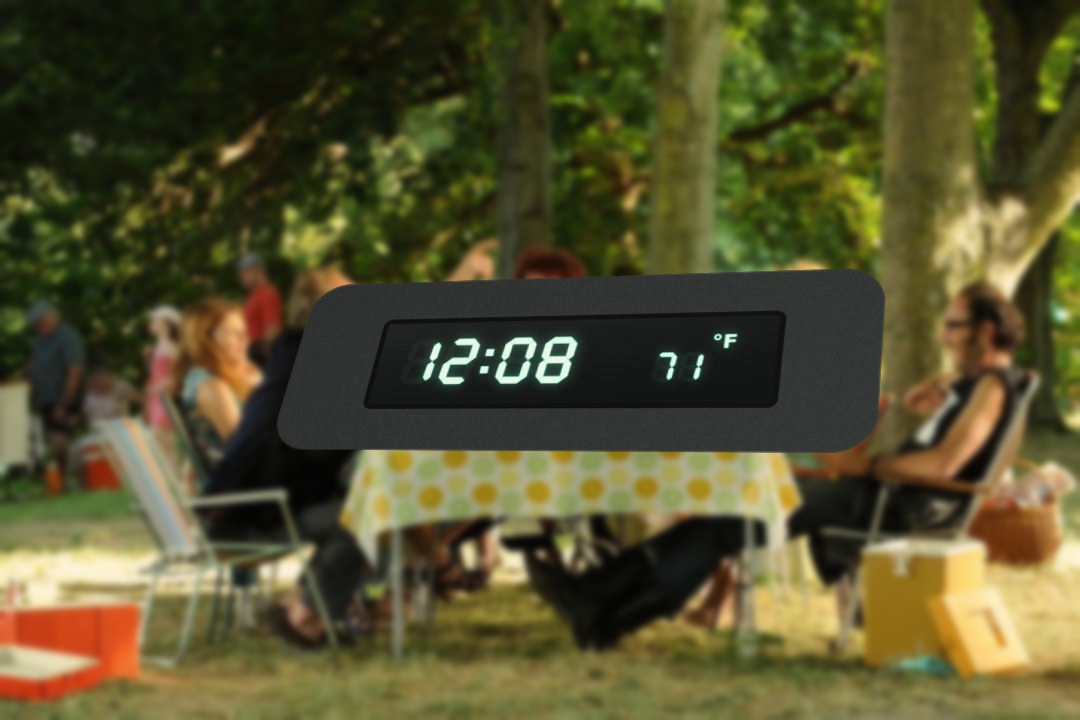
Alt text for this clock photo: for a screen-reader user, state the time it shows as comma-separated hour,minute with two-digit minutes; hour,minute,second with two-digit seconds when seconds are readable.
12,08
